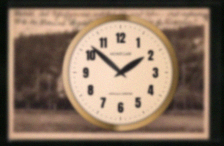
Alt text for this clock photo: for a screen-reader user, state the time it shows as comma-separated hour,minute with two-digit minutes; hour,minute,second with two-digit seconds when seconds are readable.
1,52
